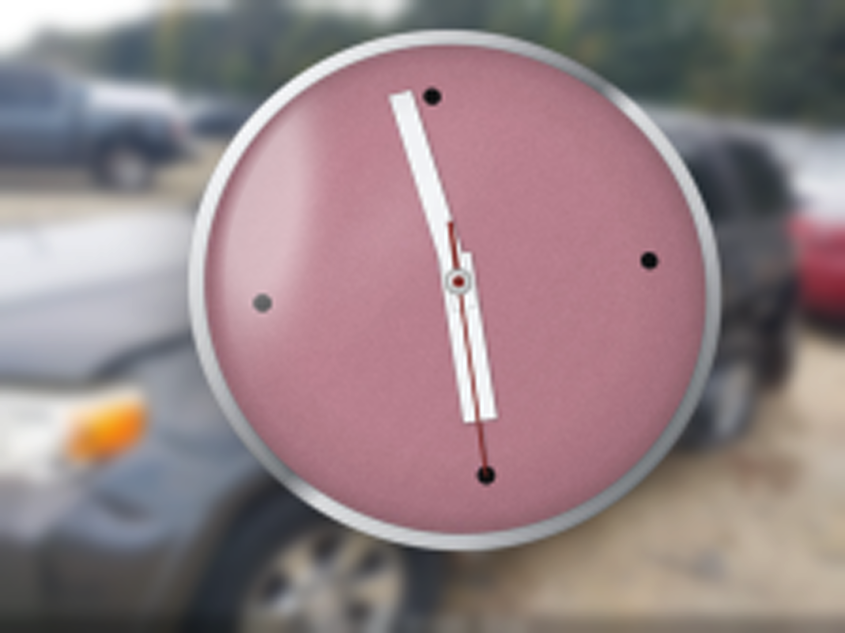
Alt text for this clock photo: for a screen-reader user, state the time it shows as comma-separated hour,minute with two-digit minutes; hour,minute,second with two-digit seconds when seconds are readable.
5,58,30
